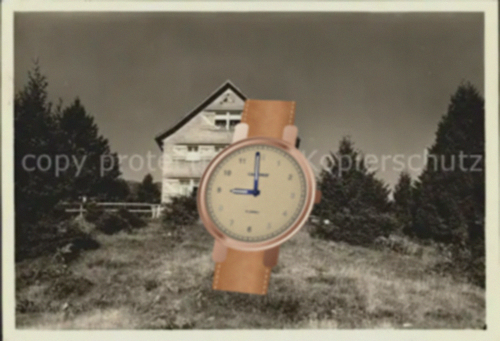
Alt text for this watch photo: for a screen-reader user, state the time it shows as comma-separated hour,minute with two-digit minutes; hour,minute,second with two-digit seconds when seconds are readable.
8,59
